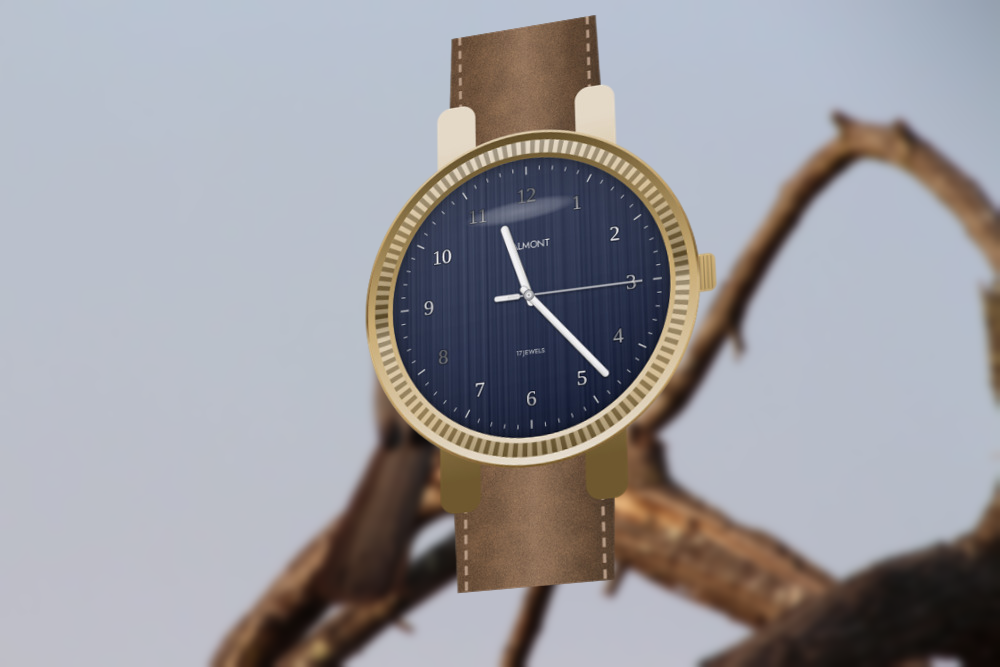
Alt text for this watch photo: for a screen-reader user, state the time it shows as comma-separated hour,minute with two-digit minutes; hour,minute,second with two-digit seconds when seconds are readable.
11,23,15
